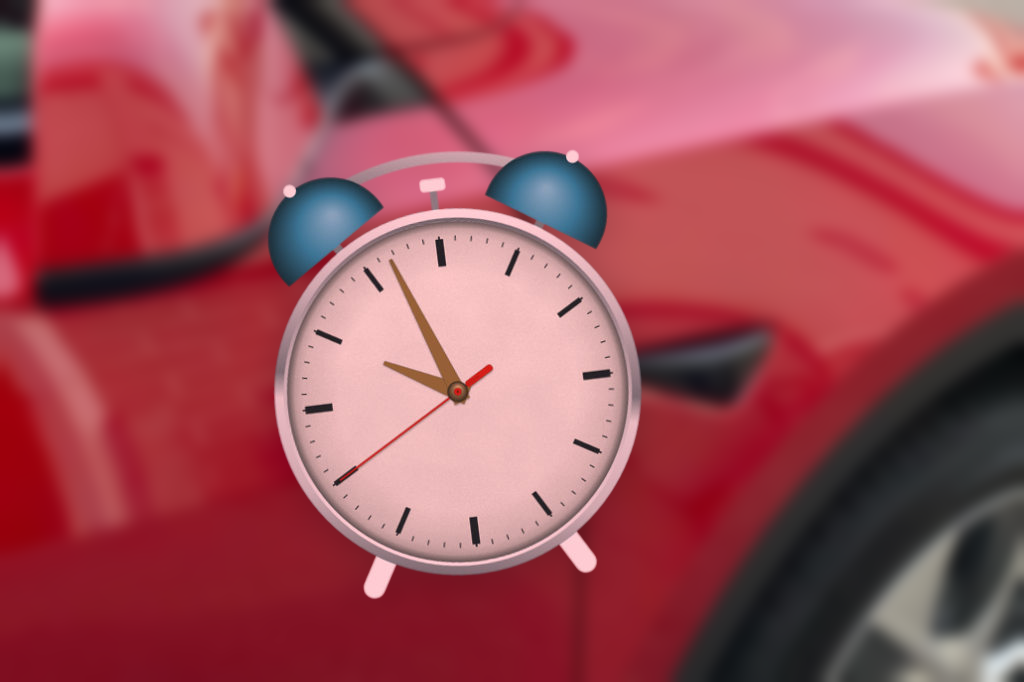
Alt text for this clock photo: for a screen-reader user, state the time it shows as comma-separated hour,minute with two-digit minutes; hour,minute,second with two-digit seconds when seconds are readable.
9,56,40
